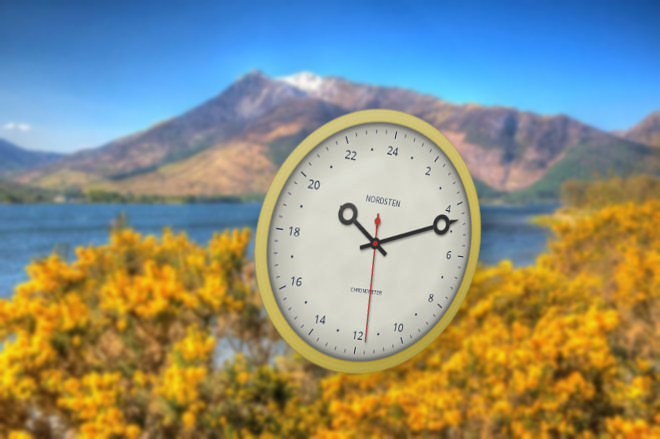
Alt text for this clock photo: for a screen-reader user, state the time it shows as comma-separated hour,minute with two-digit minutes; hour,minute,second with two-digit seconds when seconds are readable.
20,11,29
